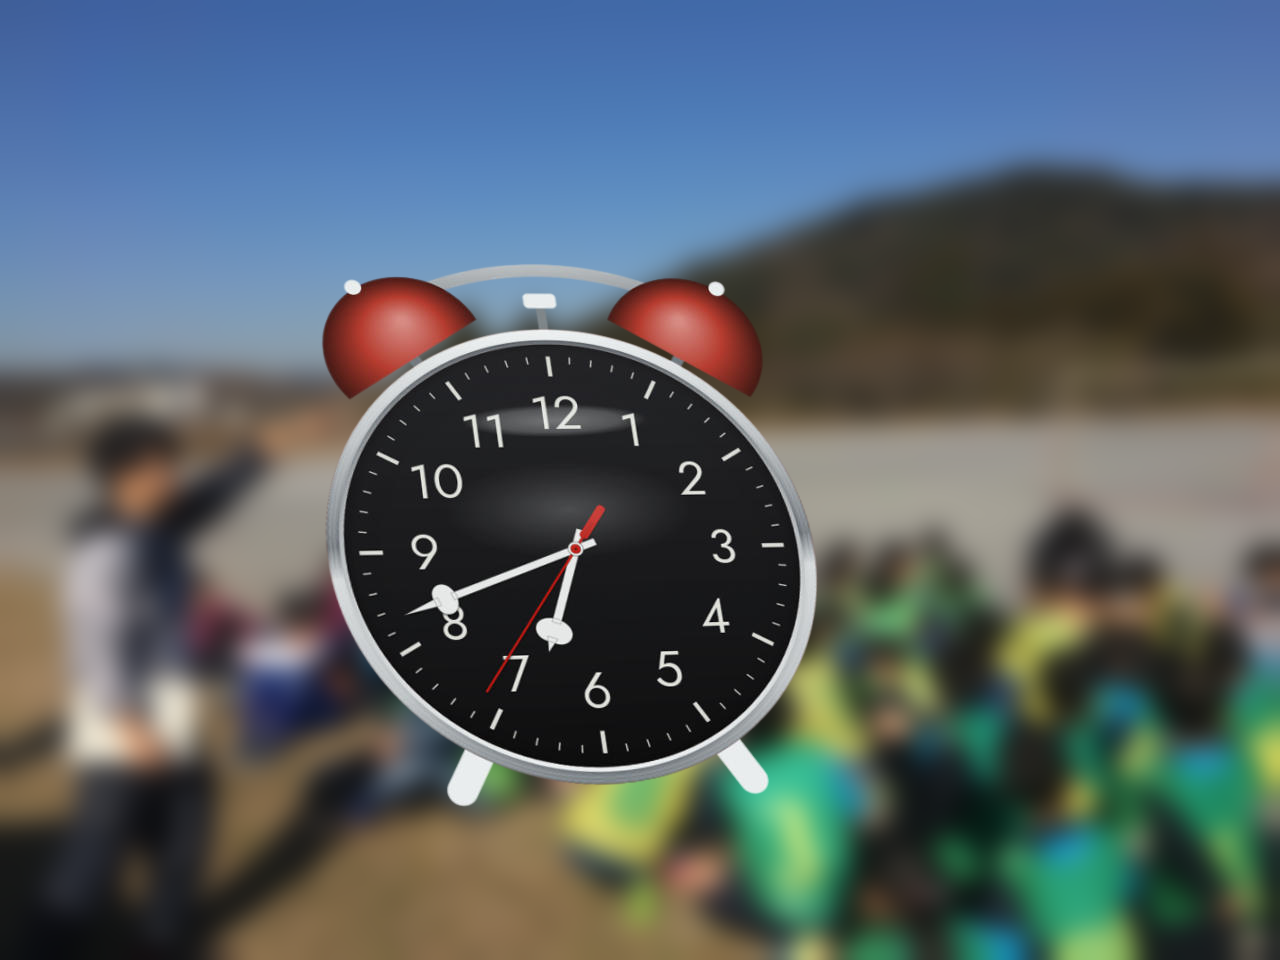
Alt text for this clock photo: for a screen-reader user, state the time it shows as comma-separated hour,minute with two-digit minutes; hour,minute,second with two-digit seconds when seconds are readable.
6,41,36
